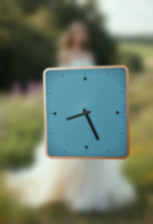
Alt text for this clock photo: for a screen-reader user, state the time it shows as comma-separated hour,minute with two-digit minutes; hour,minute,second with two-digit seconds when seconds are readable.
8,26
